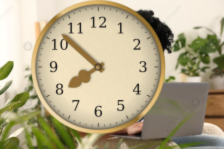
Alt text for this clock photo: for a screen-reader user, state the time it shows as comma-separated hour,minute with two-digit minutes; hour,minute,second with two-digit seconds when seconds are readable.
7,52
